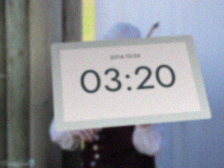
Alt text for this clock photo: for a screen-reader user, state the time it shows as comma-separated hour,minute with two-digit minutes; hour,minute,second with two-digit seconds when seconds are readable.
3,20
